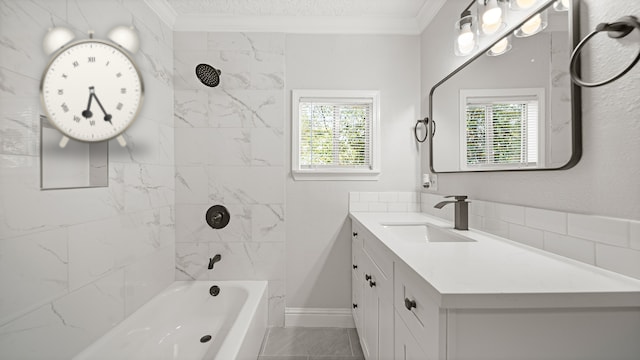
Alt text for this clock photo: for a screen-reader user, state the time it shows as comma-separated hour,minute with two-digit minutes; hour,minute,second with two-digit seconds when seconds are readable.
6,25
